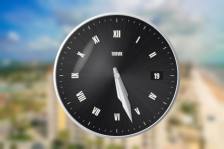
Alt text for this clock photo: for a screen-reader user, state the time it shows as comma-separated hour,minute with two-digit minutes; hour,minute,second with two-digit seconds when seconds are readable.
5,27
